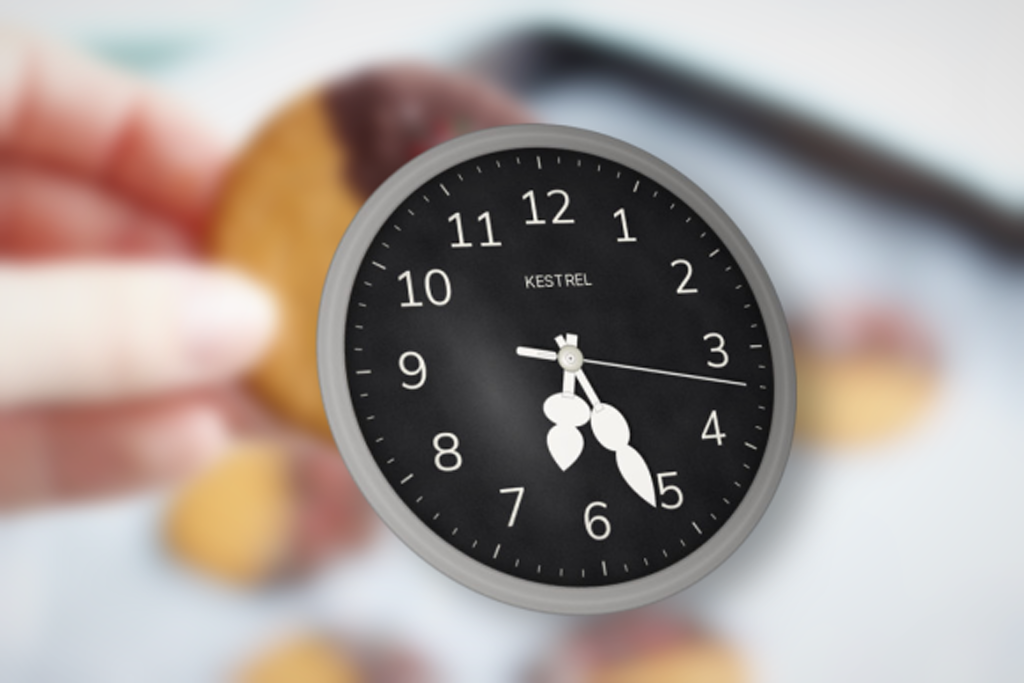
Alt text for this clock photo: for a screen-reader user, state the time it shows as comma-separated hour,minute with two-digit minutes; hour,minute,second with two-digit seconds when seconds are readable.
6,26,17
